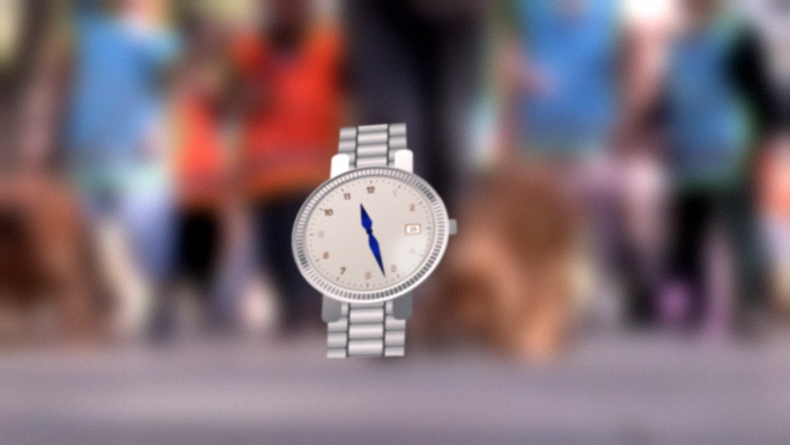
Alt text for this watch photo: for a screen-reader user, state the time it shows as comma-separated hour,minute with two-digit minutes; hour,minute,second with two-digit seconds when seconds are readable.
11,27
